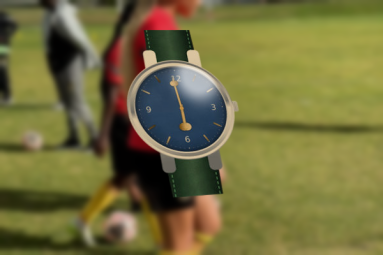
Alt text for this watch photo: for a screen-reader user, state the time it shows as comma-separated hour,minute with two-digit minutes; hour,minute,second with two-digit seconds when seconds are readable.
5,59
